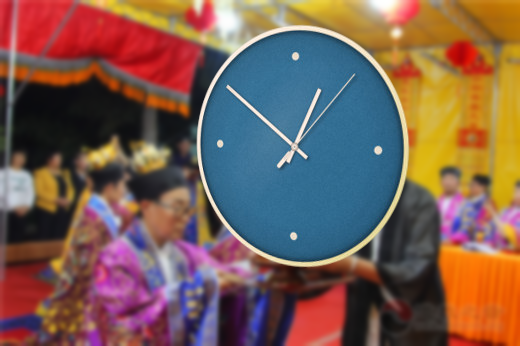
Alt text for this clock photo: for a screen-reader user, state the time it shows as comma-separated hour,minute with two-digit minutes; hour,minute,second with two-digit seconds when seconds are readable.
12,51,07
